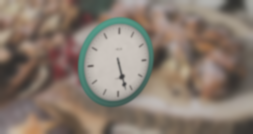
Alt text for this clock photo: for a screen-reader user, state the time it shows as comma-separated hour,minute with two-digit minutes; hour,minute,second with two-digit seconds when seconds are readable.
5,27
